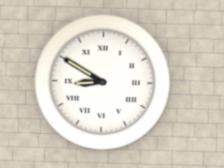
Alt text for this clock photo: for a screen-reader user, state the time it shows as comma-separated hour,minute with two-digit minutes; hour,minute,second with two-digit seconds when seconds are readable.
8,50
